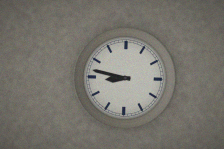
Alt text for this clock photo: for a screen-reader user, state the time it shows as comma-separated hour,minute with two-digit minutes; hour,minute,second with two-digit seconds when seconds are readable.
8,47
